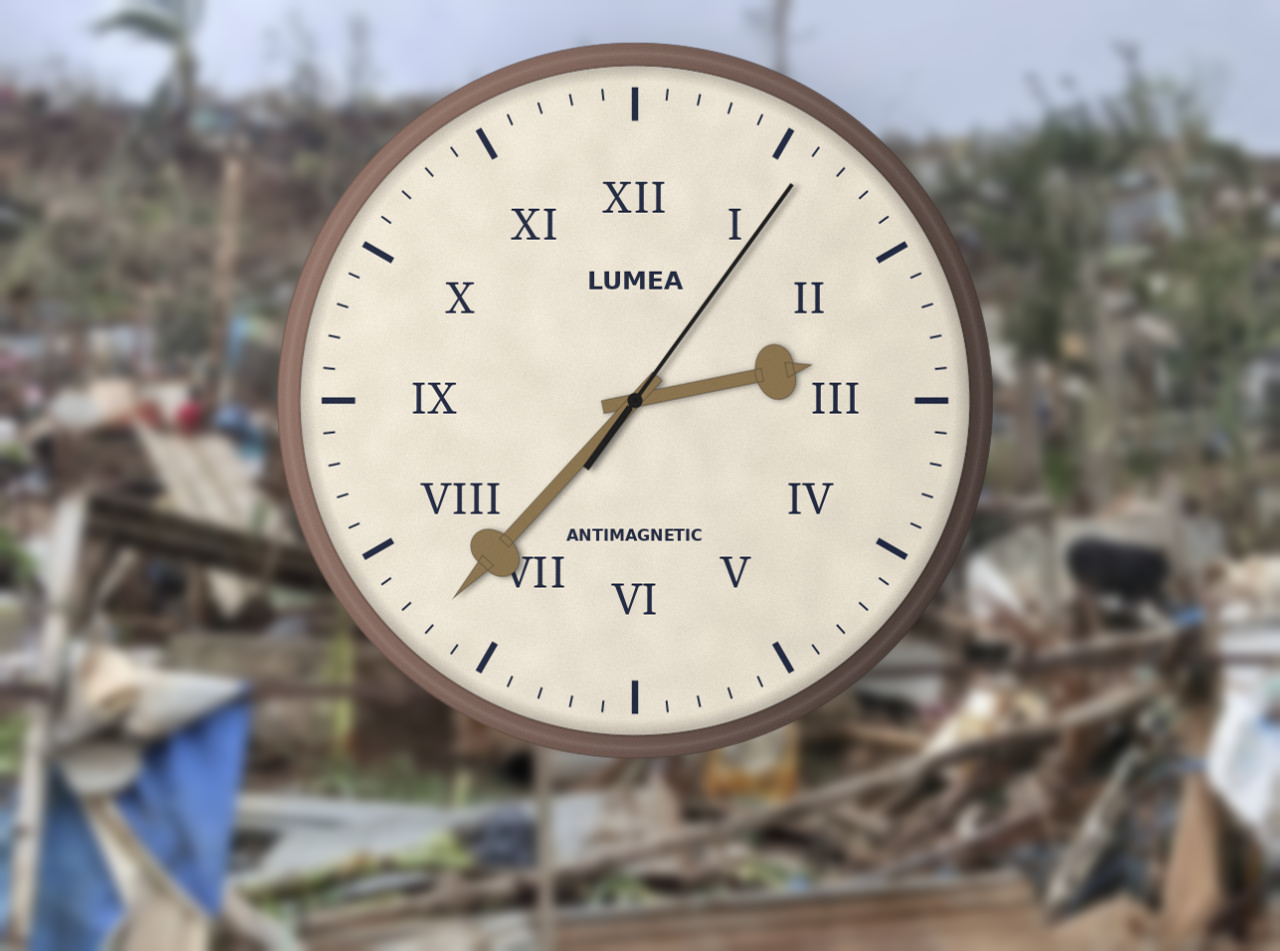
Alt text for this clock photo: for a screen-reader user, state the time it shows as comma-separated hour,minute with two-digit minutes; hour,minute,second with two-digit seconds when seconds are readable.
2,37,06
